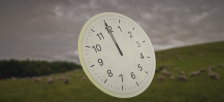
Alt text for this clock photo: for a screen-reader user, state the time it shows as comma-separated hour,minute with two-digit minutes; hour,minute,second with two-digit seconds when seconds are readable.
12,00
